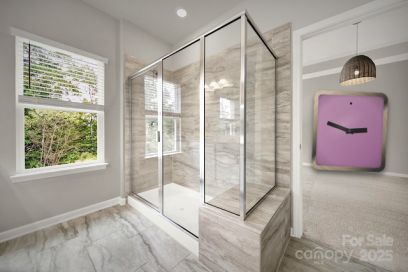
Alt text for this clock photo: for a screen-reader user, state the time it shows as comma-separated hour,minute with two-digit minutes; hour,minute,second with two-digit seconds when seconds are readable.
2,48
